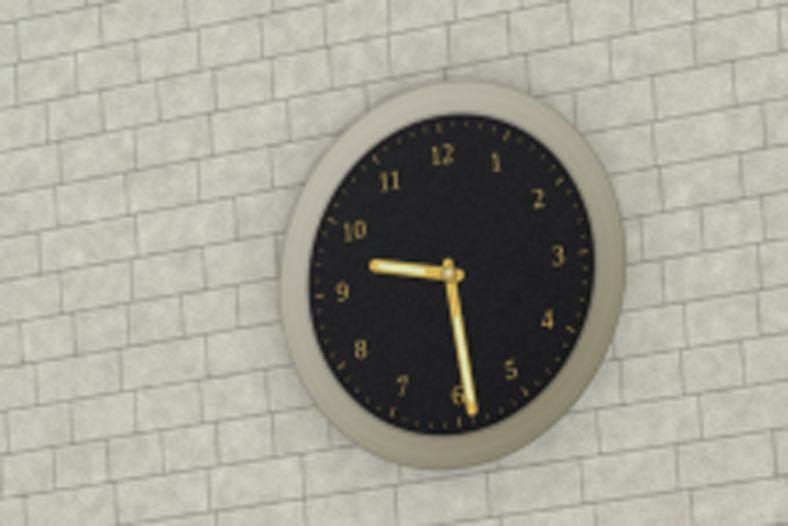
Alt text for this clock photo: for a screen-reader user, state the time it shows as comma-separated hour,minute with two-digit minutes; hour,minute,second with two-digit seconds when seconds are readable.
9,29
